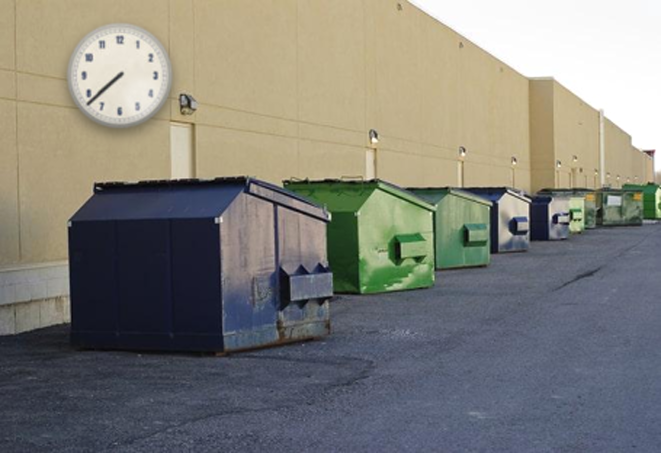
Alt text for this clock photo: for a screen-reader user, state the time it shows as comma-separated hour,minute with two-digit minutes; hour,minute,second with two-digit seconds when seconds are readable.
7,38
